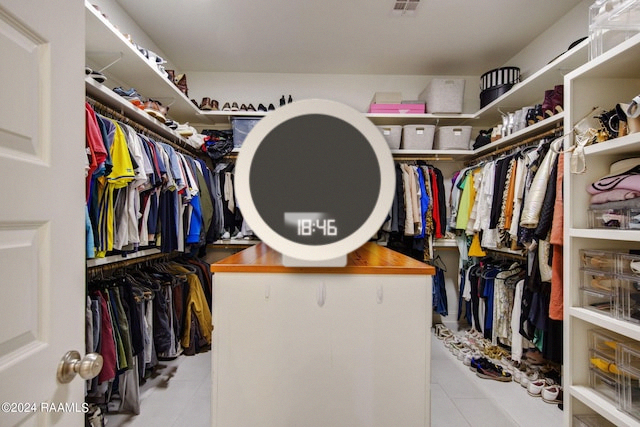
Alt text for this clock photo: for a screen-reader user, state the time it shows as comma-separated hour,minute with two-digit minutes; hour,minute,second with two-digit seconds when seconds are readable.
18,46
